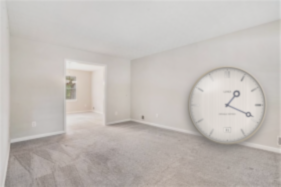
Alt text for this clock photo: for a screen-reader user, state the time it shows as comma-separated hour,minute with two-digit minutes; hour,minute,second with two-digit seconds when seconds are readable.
1,19
